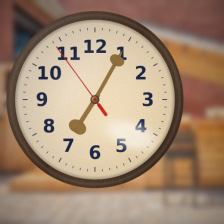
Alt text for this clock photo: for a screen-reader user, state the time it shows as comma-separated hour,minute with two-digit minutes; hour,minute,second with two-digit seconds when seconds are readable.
7,04,54
